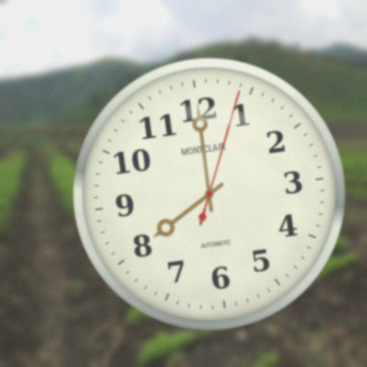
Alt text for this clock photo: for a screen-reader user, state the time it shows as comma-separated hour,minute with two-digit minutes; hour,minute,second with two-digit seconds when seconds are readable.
8,00,04
